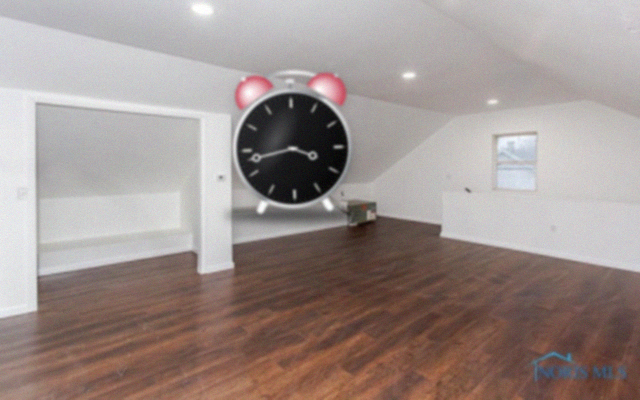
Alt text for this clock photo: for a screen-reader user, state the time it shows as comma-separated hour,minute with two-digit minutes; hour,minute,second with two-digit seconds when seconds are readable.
3,43
